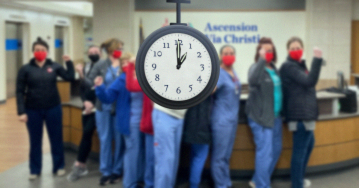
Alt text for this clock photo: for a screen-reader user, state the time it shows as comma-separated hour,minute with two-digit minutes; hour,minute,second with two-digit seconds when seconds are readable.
1,00
